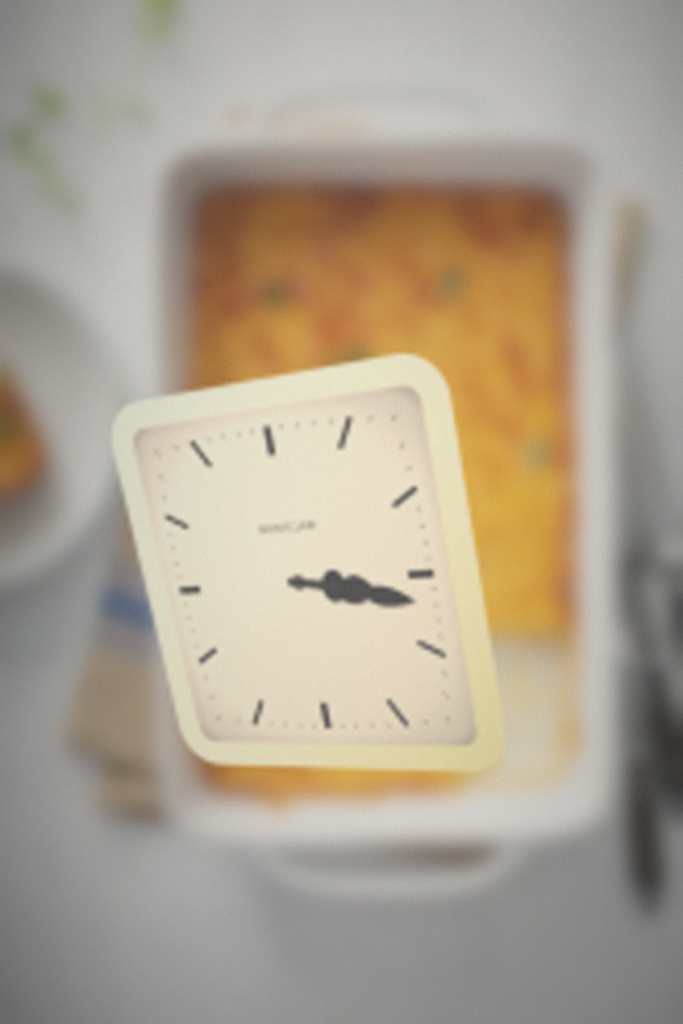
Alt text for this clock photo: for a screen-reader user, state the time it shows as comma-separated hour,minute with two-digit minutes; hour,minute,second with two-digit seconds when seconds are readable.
3,17
